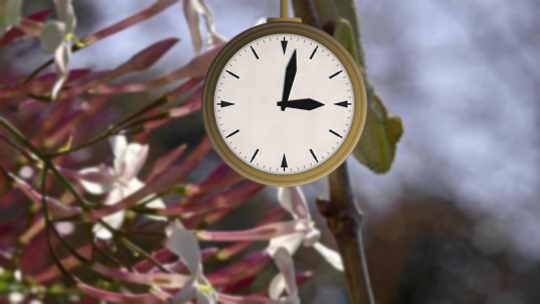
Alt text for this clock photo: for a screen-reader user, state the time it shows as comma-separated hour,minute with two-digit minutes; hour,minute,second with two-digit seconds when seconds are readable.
3,02
